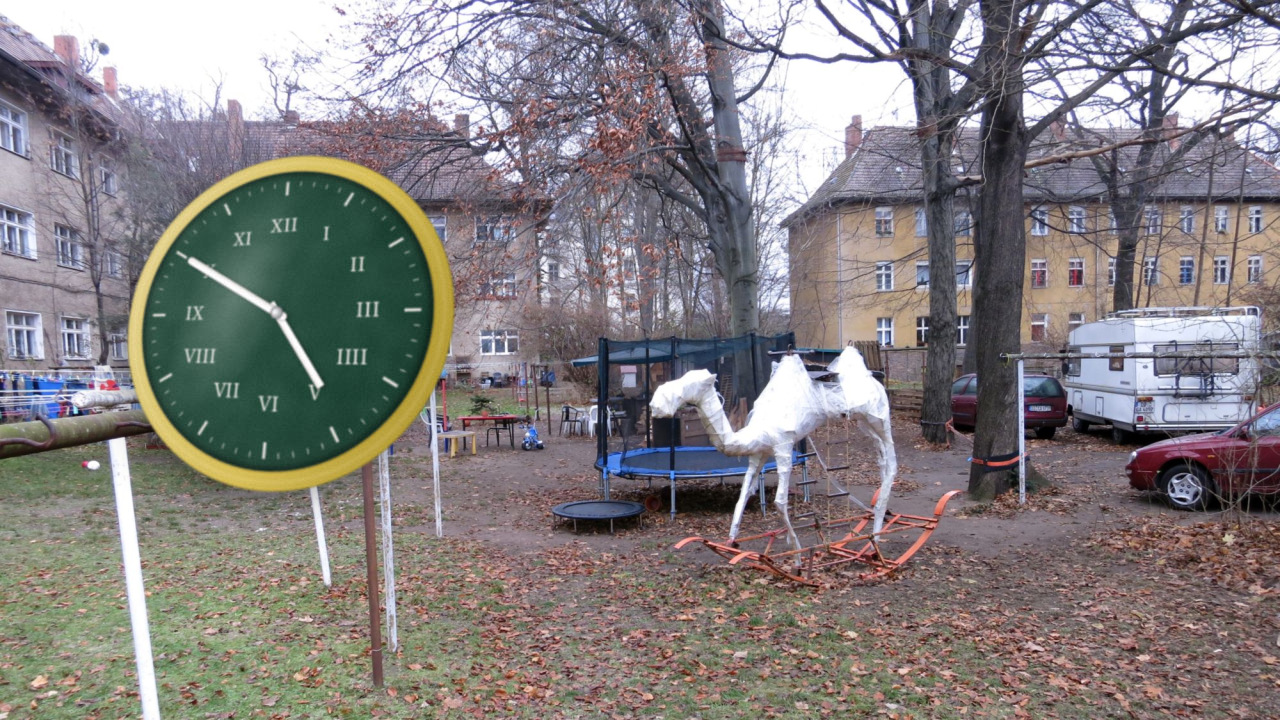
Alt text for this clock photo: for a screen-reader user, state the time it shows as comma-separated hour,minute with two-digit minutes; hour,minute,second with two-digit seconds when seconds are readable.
4,50
